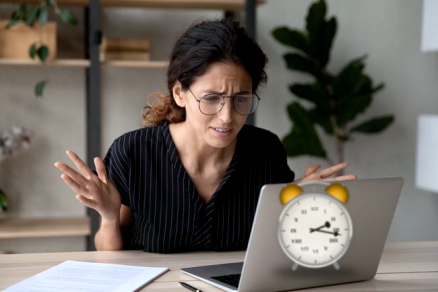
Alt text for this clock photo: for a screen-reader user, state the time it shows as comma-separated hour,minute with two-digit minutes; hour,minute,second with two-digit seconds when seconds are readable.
2,17
